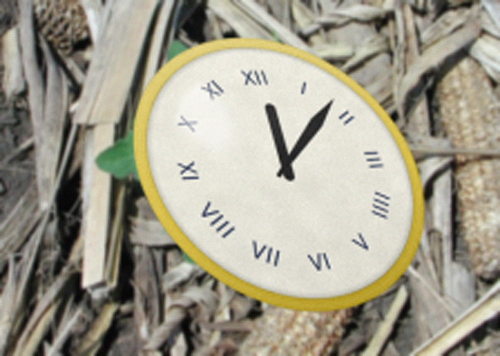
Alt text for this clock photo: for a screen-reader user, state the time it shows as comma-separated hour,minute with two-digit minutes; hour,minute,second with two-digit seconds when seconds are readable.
12,08
